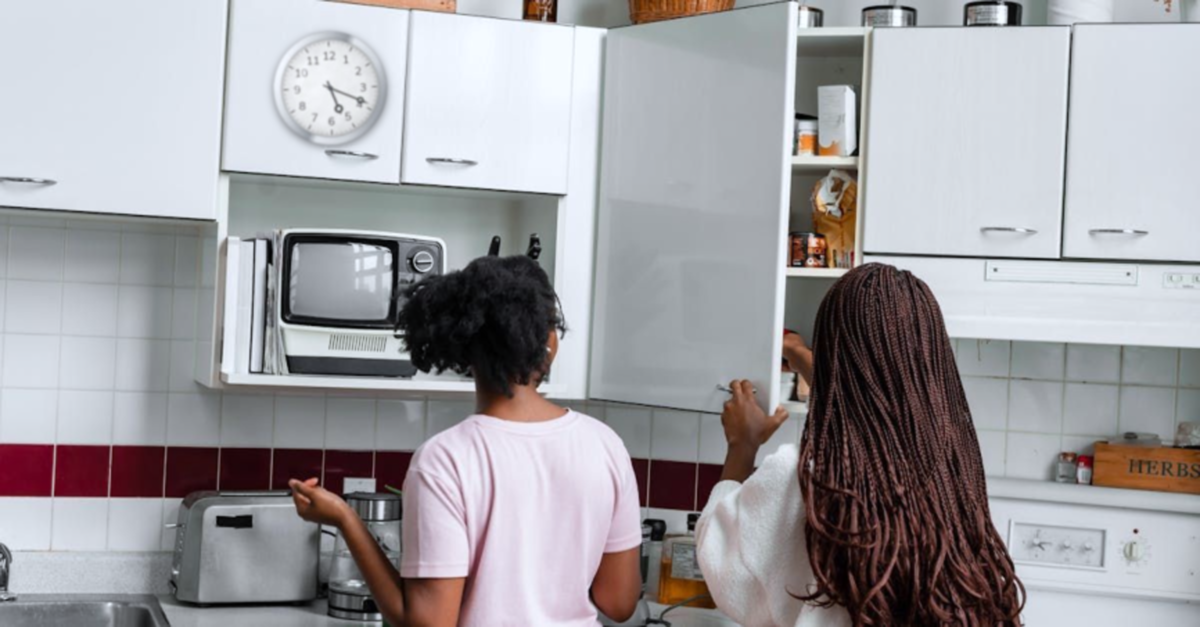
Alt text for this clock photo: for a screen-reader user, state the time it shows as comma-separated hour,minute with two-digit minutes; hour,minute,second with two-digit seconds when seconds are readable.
5,19
